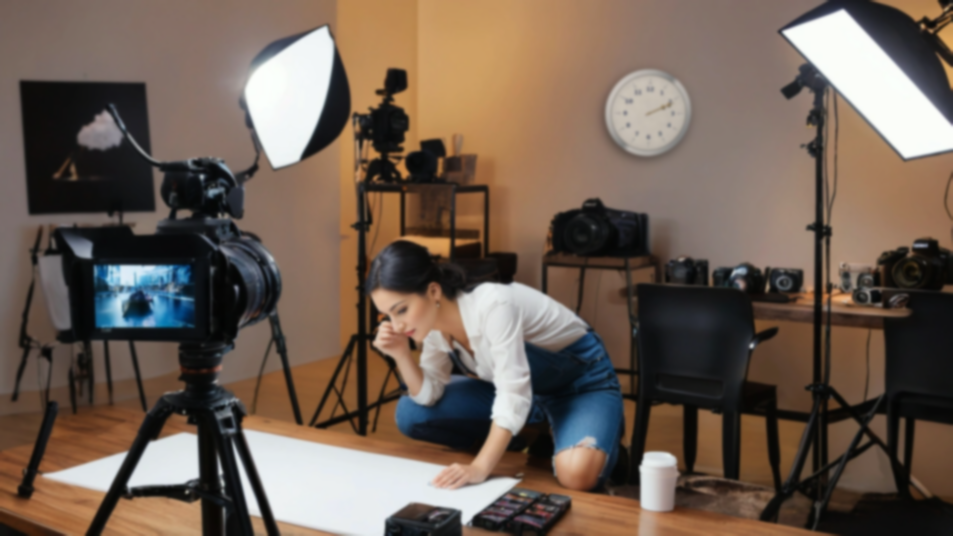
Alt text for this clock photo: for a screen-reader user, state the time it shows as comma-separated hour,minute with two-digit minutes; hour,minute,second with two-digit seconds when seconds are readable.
2,11
